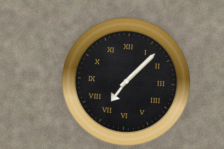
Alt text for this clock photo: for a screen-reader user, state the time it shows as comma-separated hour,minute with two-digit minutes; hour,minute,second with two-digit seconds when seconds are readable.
7,07
